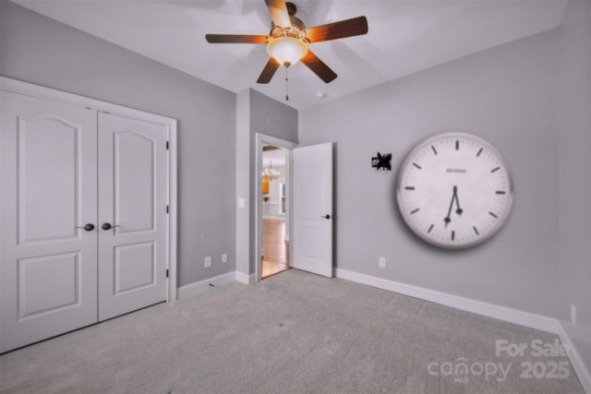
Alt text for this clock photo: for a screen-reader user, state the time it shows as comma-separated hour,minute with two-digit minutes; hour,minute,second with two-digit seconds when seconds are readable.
5,32
